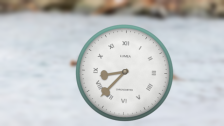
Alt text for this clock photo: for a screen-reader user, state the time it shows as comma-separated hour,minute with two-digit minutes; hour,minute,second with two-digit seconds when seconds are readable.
8,37
